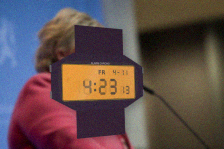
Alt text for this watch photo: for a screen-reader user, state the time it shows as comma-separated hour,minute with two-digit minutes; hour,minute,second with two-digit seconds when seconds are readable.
4,23,13
